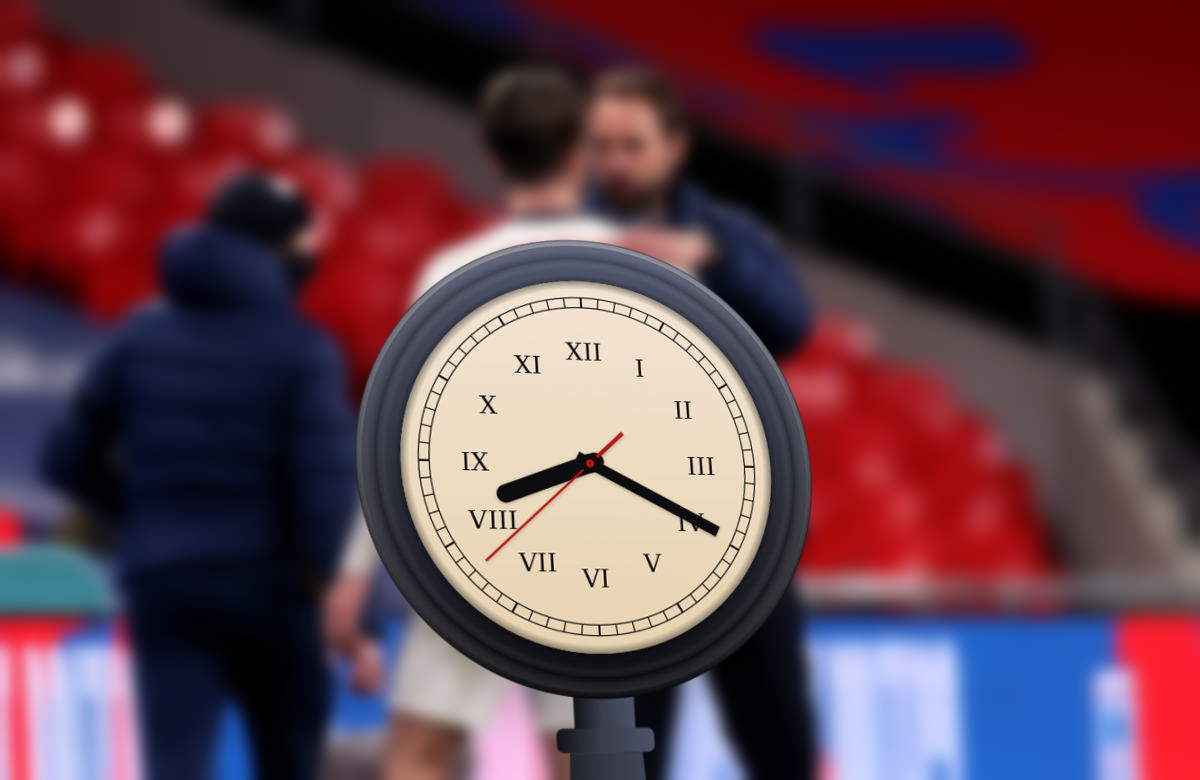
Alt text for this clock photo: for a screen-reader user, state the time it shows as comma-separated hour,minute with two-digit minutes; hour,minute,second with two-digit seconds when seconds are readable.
8,19,38
